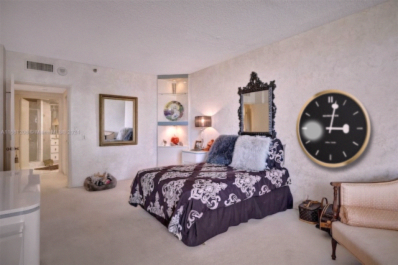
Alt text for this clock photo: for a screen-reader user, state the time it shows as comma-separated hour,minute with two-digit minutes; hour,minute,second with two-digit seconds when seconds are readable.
3,02
